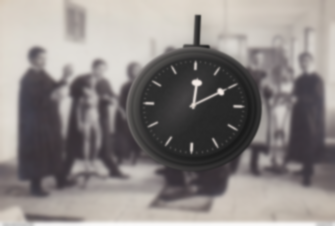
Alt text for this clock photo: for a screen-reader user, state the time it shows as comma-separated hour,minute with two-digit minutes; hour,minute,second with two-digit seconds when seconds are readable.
12,10
